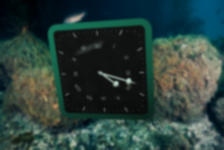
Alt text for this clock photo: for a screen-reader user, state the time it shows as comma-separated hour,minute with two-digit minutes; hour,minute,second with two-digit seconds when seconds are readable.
4,18
